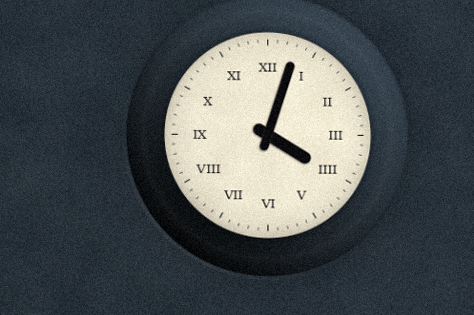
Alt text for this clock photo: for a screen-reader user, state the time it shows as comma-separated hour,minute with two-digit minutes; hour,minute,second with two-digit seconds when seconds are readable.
4,03
